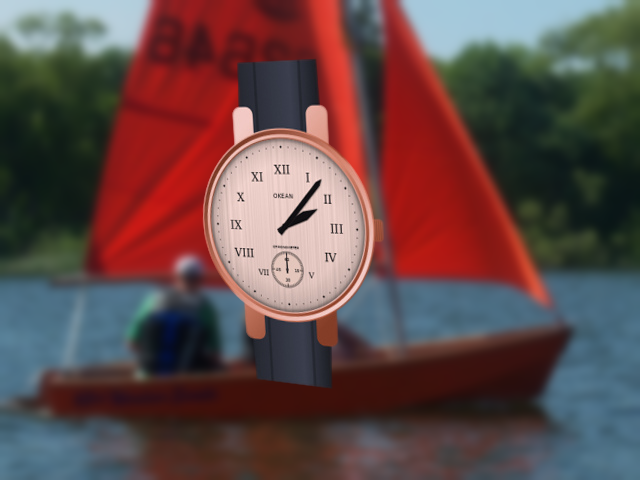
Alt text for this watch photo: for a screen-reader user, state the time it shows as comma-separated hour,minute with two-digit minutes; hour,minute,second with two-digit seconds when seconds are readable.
2,07
